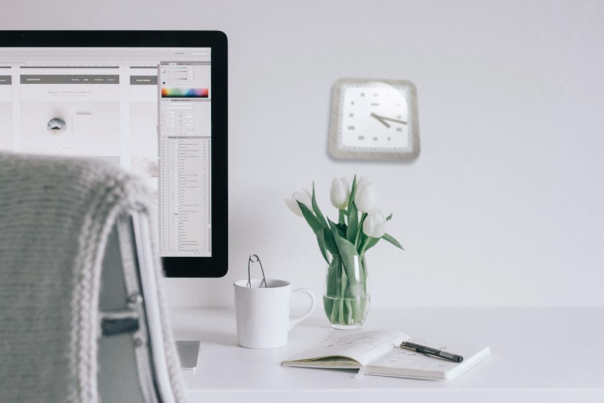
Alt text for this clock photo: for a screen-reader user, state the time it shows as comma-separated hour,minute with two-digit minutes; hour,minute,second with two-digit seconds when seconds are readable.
4,17
